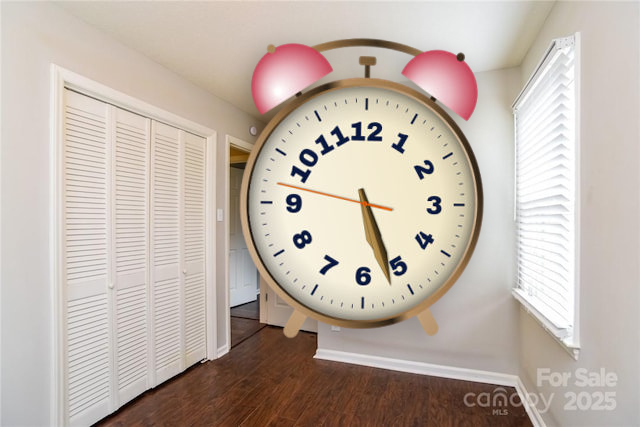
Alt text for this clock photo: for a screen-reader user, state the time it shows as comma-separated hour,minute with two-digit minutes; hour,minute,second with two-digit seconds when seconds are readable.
5,26,47
